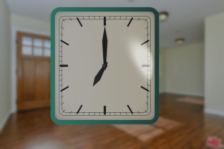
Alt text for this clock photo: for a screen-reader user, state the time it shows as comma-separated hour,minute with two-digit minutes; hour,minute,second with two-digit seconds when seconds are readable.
7,00
